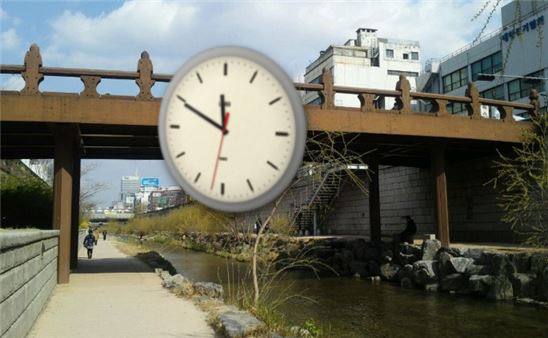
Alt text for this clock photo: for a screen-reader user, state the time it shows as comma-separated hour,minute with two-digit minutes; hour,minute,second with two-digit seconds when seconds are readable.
11,49,32
